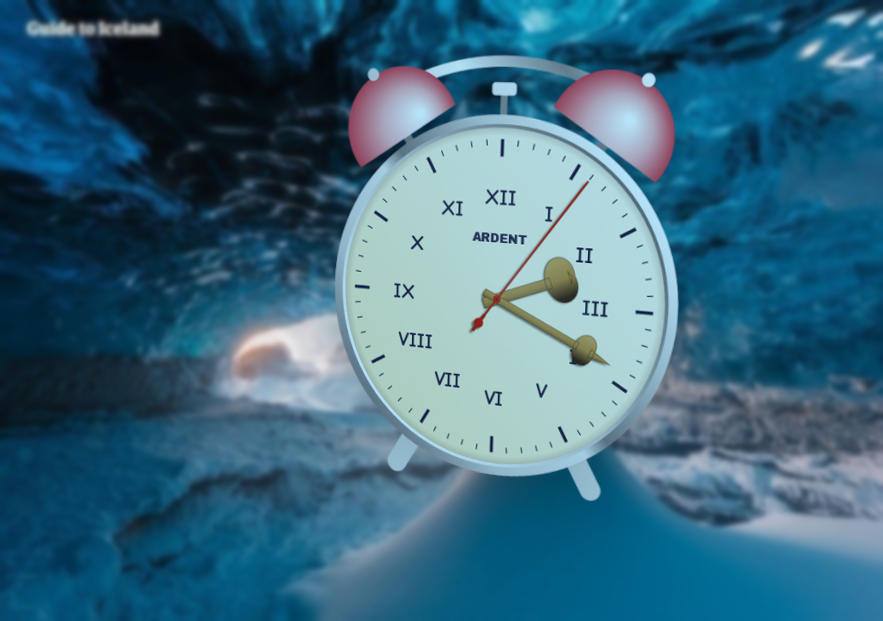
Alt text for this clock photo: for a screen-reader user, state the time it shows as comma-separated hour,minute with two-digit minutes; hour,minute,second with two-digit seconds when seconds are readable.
2,19,06
